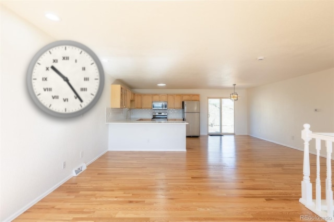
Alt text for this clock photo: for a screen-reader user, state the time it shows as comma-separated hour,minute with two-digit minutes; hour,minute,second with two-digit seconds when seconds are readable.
10,24
